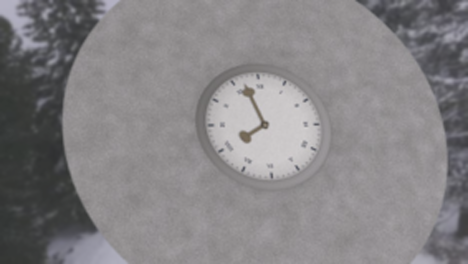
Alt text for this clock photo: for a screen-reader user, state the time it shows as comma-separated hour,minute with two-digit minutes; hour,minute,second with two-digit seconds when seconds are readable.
7,57
